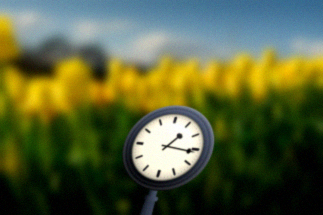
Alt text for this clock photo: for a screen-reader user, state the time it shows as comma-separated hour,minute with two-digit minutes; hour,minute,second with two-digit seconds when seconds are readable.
1,16
